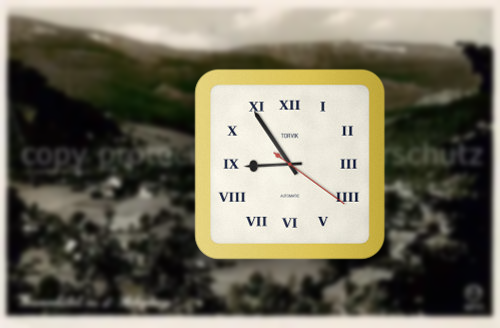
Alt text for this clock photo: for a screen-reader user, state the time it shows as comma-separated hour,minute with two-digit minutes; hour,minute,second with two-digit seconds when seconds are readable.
8,54,21
